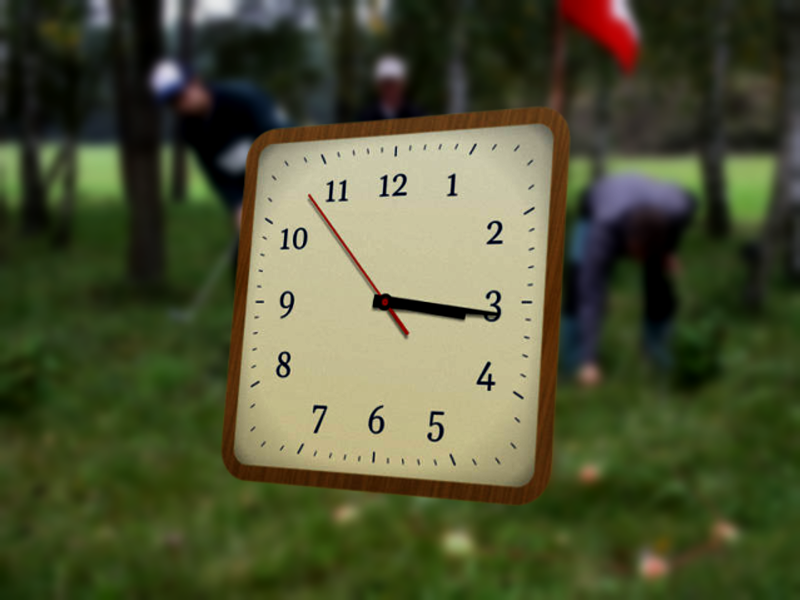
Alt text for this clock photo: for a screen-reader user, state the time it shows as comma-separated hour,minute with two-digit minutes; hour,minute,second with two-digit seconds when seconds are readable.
3,15,53
